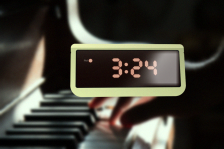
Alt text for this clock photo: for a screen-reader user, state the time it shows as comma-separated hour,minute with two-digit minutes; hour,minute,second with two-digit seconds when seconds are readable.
3,24
